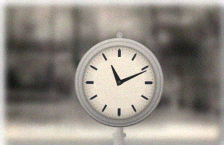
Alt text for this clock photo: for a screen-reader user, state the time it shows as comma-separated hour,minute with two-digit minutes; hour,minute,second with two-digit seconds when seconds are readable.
11,11
